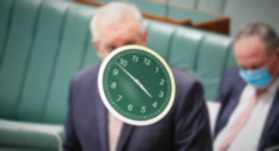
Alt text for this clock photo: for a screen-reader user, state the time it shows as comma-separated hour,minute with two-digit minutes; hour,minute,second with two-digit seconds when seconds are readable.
3,48
